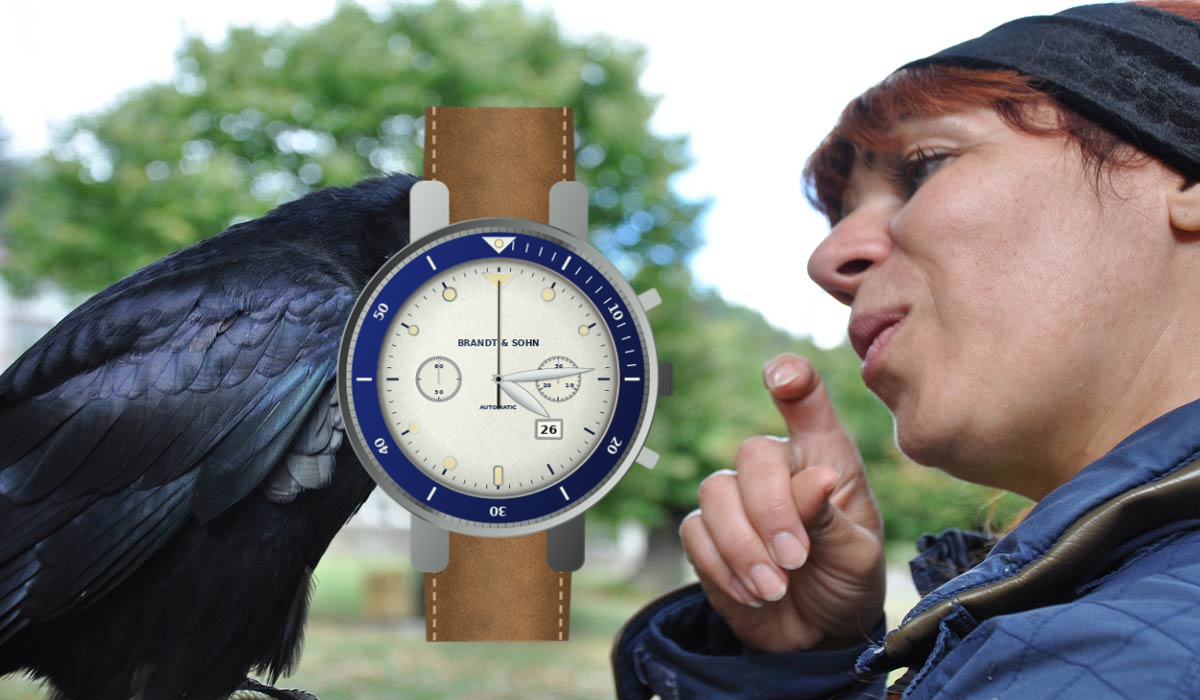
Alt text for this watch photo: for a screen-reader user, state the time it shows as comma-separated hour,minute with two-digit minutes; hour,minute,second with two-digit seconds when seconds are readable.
4,14
